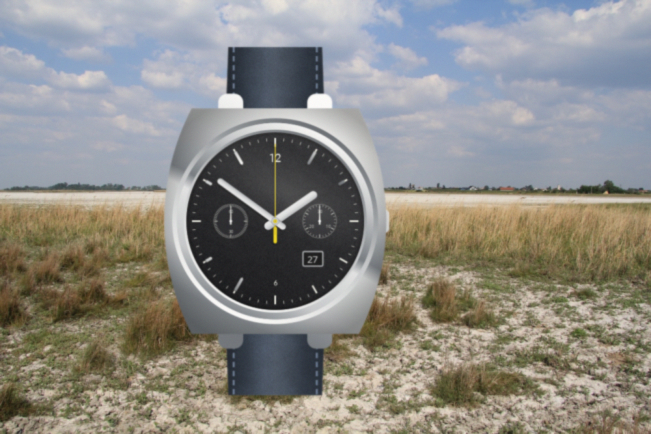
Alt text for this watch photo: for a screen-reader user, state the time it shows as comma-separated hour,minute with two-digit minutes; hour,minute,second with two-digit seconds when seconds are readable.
1,51
